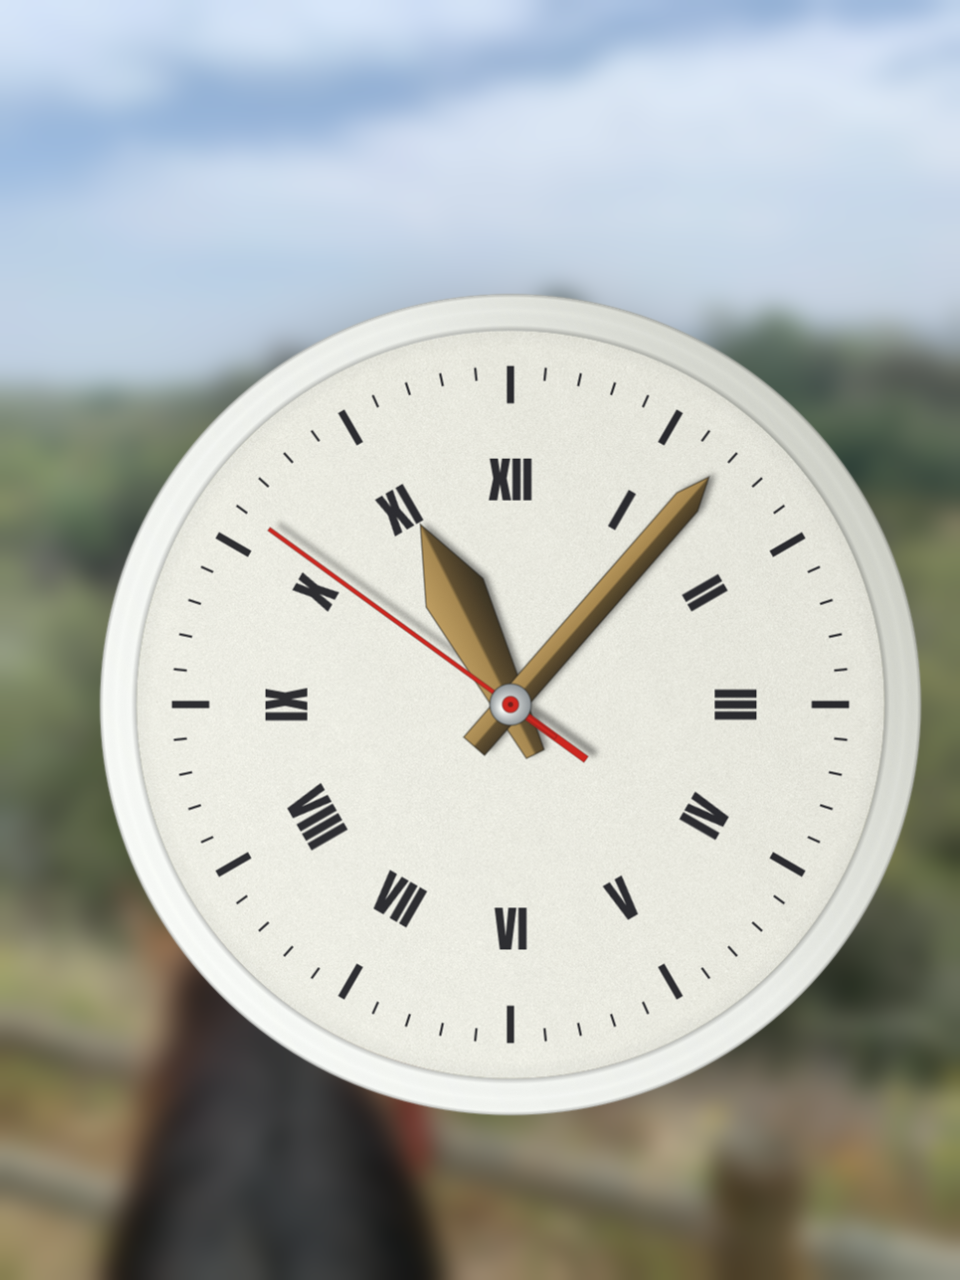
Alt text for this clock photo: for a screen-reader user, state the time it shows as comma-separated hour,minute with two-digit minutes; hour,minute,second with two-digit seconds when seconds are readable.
11,06,51
